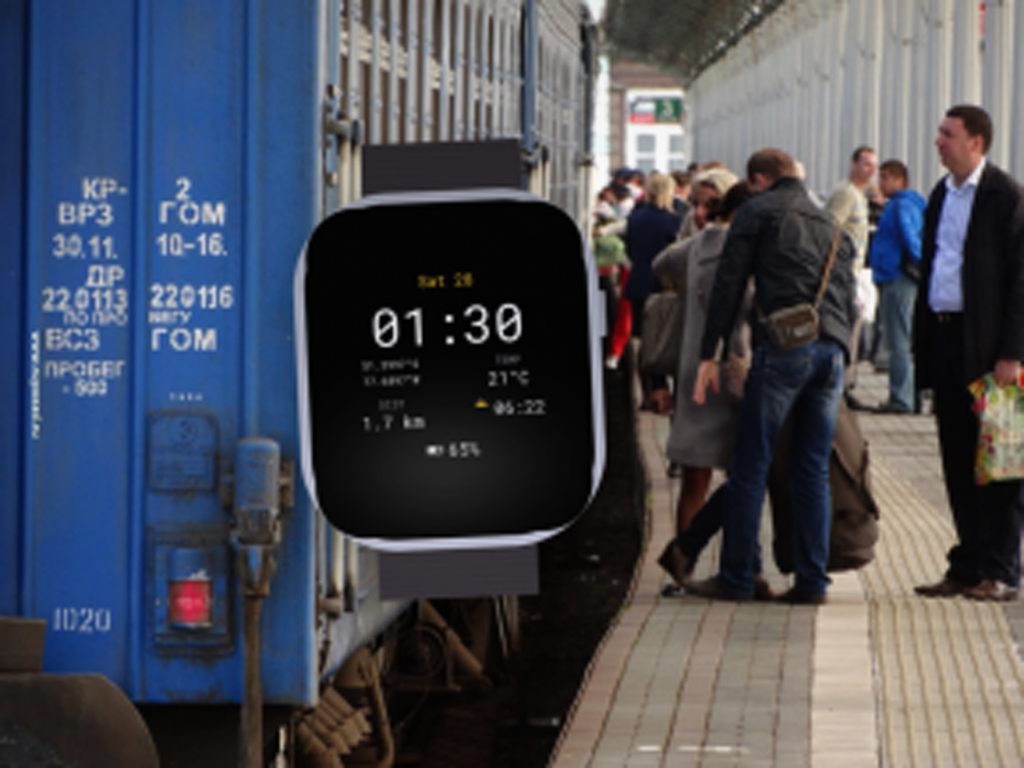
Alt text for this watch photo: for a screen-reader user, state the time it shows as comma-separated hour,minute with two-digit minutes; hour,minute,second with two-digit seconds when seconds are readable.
1,30
